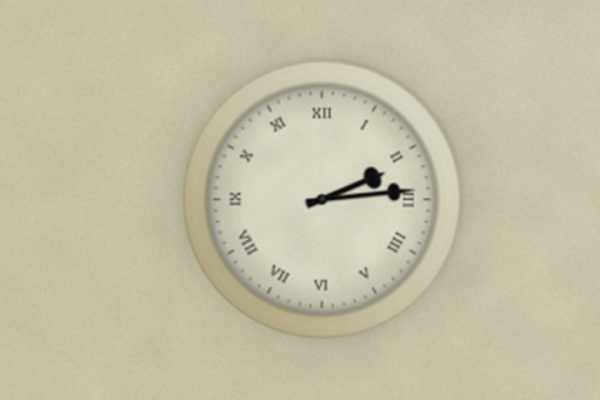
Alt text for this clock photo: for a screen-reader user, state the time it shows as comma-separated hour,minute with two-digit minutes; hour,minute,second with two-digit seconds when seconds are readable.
2,14
